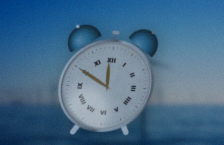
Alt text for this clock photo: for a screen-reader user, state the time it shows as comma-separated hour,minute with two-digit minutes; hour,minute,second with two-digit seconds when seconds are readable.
11,50
